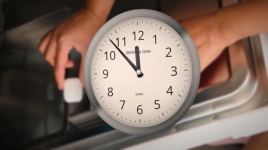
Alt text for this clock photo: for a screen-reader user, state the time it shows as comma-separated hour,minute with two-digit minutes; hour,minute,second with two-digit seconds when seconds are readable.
11,53
